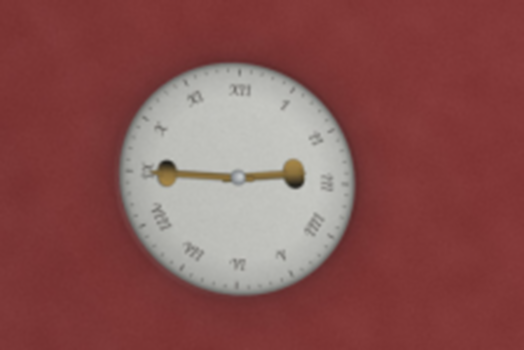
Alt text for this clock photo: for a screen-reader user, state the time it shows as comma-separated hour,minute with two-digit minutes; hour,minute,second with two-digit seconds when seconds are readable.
2,45
